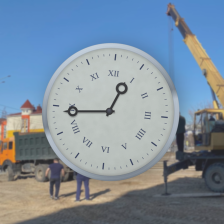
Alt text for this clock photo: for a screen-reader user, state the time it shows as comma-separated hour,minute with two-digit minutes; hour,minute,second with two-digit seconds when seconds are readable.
12,44
